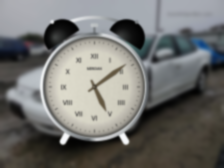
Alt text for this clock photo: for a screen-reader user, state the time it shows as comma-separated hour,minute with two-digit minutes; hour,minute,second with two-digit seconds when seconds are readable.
5,09
